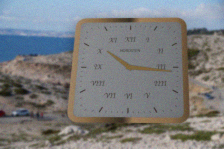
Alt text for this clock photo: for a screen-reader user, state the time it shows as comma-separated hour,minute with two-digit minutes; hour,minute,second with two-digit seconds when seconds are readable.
10,16
